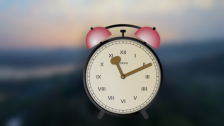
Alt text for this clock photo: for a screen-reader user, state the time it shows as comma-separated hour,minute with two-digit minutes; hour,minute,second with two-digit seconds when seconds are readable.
11,11
